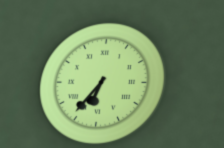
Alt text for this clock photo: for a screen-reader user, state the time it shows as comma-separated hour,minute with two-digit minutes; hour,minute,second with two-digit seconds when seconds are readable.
6,36
